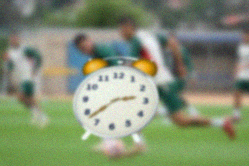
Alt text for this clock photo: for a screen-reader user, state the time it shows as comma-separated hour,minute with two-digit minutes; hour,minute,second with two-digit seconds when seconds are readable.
2,38
